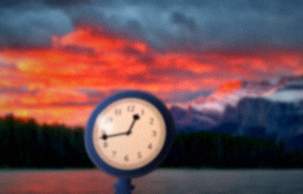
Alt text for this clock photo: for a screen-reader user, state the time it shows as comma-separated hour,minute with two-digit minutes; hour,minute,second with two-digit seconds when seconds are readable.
12,43
